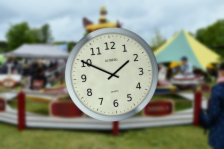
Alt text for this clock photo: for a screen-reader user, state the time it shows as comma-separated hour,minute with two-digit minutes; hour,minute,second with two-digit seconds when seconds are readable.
1,50
